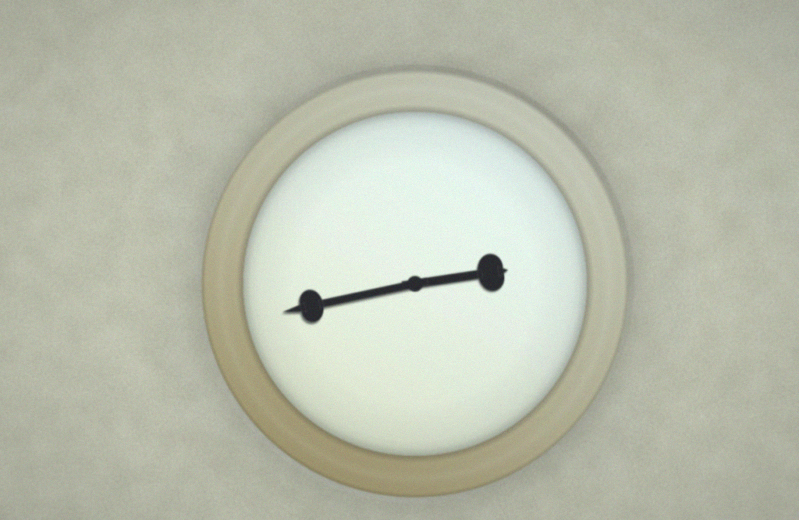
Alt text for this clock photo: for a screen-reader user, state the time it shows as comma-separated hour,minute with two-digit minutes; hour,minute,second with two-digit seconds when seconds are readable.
2,43
